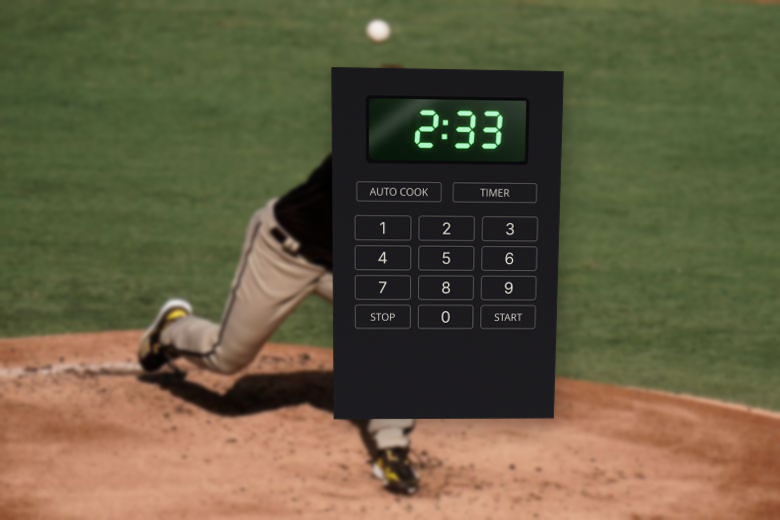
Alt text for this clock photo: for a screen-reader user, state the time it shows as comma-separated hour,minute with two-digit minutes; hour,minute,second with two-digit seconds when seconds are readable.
2,33
